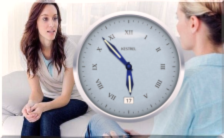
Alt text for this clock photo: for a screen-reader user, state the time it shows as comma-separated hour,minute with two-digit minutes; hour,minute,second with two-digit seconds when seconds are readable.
5,53
